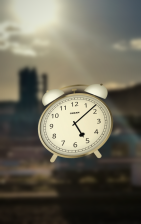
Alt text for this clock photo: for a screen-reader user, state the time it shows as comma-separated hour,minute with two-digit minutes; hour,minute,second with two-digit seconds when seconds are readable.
5,08
